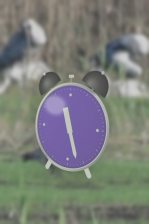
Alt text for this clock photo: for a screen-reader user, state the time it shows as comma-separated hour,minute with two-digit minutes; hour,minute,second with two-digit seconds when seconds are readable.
11,27
